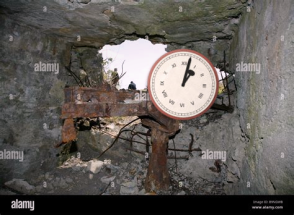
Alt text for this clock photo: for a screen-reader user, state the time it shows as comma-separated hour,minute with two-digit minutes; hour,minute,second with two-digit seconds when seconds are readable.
1,02
